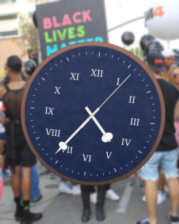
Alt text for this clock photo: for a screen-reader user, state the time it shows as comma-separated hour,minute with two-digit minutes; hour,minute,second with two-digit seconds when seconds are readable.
4,36,06
